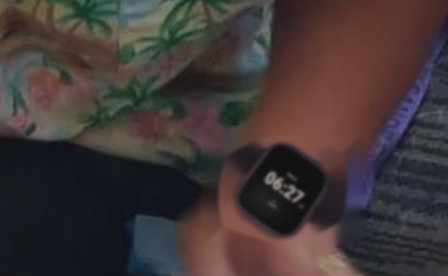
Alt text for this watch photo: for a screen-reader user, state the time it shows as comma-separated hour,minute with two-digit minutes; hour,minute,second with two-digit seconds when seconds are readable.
6,27
